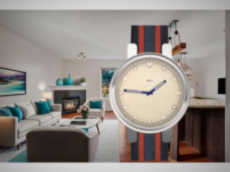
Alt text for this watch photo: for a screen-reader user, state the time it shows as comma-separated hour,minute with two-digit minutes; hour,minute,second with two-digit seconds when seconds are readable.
1,46
